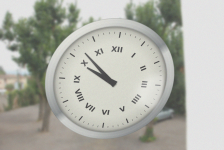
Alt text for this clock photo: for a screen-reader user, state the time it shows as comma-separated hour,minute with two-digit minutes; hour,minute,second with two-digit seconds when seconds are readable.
9,52
